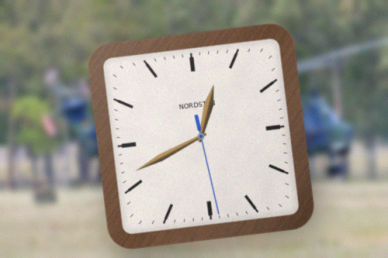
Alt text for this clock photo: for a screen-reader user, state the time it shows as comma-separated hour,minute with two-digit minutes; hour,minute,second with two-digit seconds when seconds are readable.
12,41,29
